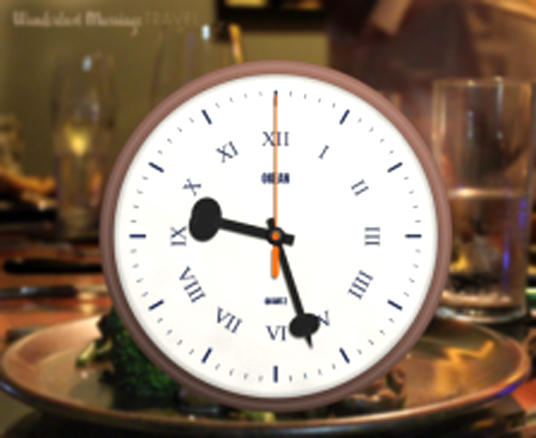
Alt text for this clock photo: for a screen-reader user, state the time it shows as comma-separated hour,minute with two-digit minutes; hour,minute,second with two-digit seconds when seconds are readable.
9,27,00
